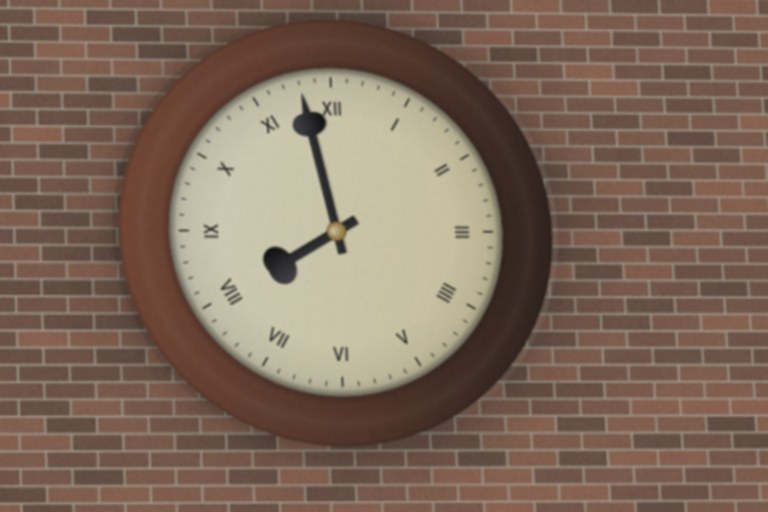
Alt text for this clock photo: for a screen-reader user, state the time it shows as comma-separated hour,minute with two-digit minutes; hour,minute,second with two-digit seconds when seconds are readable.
7,58
